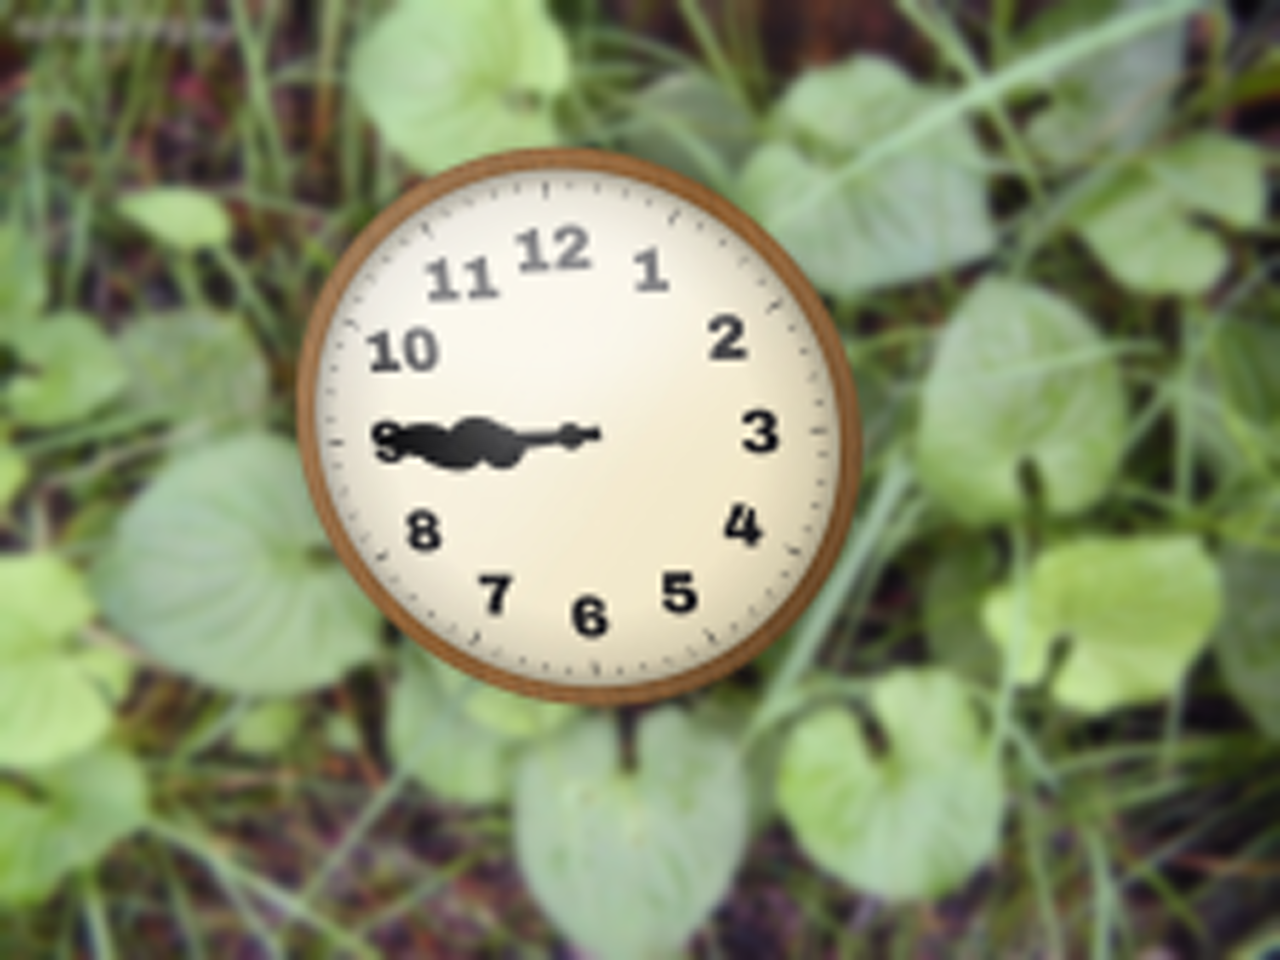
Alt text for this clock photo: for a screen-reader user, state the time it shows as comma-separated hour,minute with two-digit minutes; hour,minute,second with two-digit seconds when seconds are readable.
8,45
